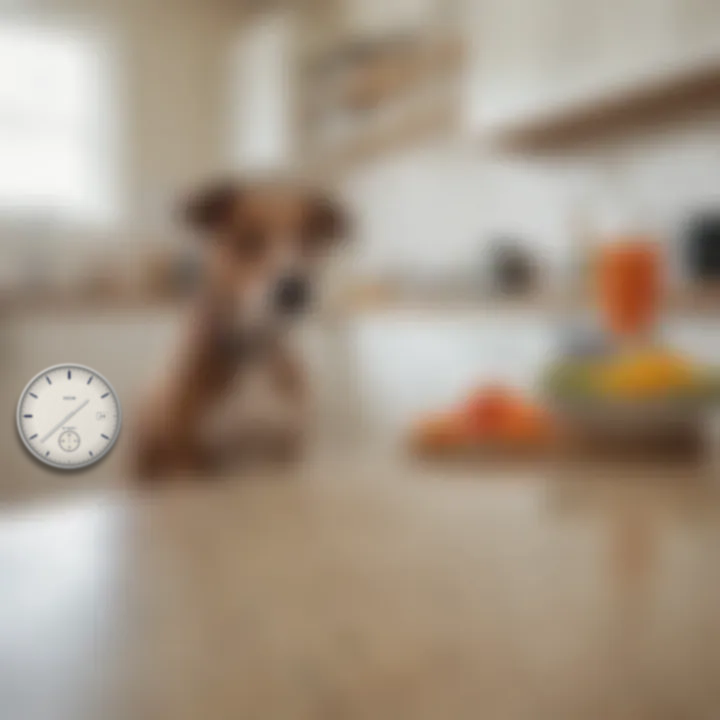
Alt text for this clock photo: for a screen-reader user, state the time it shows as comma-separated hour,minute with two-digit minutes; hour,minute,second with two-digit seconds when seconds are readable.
1,38
